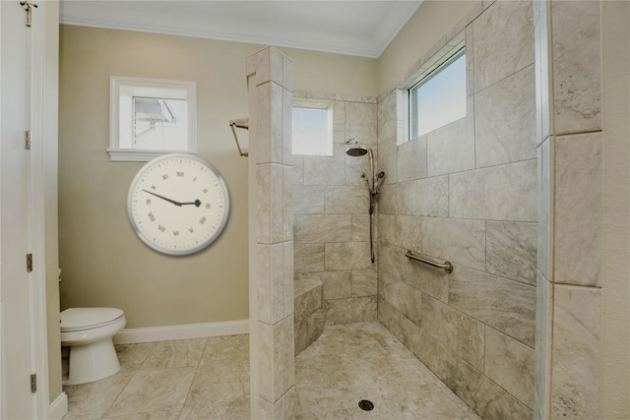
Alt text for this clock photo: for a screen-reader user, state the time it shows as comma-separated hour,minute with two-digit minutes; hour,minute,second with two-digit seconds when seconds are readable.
2,48
